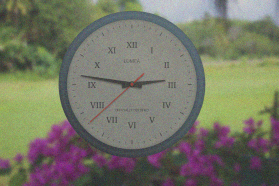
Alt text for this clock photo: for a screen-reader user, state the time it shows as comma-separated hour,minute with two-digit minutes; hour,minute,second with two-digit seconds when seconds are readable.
2,46,38
